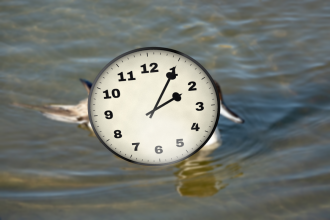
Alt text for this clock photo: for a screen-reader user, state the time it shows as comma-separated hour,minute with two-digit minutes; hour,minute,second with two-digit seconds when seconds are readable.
2,05
